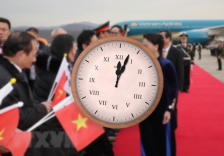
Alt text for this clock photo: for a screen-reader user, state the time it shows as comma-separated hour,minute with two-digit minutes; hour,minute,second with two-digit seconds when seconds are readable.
12,03
